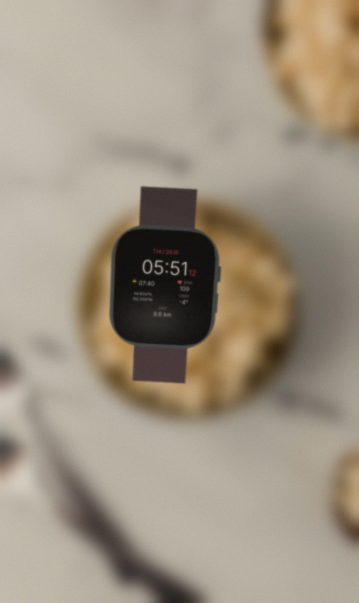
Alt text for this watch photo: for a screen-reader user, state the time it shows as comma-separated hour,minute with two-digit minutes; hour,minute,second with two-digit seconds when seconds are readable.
5,51
